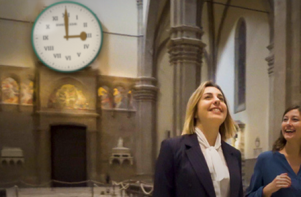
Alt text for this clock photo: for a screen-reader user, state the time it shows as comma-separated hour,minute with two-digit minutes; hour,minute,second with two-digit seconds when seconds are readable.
3,00
